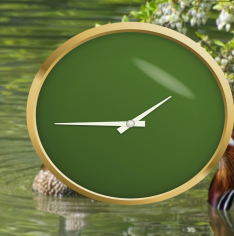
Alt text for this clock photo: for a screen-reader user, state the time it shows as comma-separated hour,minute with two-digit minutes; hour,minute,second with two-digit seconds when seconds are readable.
1,45
